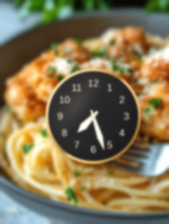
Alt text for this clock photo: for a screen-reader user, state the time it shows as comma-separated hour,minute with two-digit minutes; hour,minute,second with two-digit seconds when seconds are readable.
7,27
